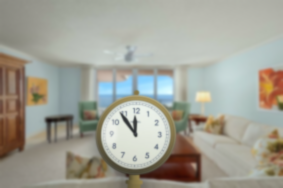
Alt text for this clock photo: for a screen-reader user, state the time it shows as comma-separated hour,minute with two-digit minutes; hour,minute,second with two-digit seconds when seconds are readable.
11,54
